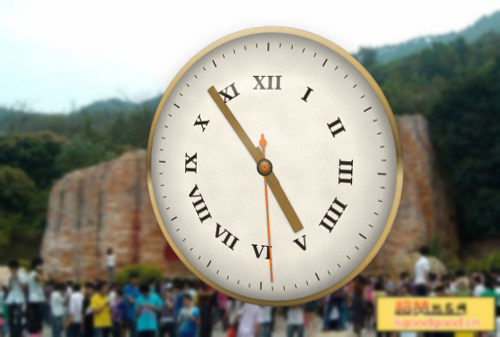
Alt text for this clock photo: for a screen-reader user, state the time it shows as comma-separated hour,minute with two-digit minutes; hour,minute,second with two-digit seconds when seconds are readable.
4,53,29
